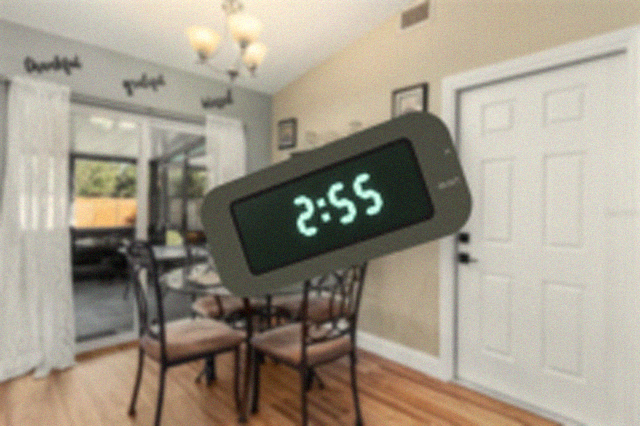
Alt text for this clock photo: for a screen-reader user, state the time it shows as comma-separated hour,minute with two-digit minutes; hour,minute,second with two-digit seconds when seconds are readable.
2,55
